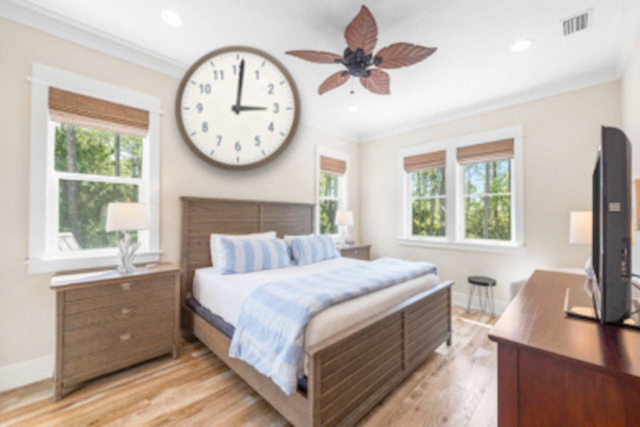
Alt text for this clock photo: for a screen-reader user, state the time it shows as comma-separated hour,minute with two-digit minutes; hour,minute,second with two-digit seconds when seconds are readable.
3,01
